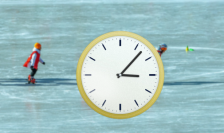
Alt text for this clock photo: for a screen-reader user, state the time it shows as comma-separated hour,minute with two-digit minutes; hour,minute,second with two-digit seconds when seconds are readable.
3,07
